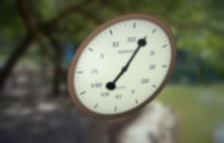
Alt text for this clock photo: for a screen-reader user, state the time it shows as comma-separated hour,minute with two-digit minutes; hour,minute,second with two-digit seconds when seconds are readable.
7,04
